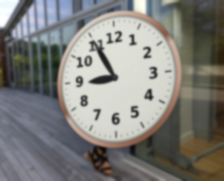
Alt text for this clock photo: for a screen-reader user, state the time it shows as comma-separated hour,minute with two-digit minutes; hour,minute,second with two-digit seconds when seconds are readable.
8,55
